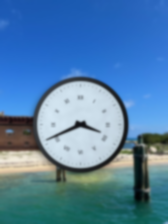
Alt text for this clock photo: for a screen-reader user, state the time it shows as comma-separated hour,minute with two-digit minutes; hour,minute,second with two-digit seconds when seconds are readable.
3,41
